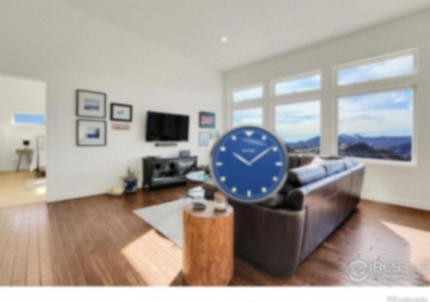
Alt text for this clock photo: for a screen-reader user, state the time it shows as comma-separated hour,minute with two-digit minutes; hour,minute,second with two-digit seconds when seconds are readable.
10,09
